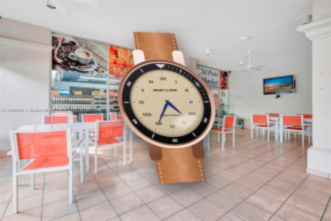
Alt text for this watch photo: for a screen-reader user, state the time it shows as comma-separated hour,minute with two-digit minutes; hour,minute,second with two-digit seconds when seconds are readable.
4,35
